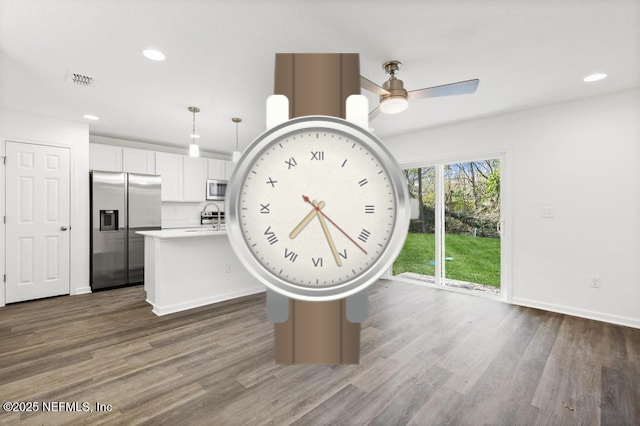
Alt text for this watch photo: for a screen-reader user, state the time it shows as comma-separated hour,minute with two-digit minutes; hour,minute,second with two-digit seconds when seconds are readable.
7,26,22
